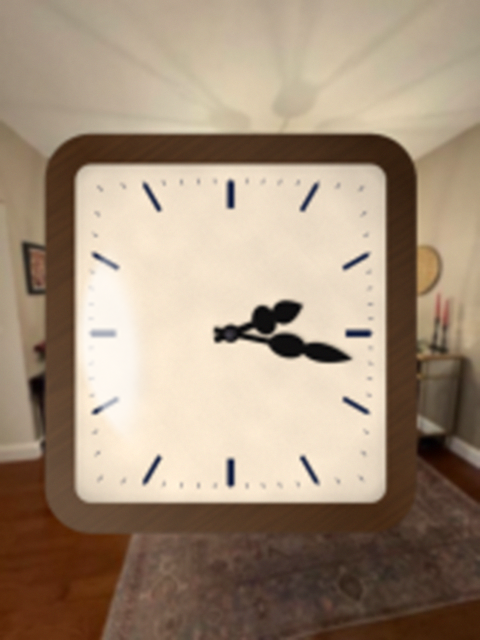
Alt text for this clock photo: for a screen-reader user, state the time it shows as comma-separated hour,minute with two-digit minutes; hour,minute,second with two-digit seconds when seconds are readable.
2,17
